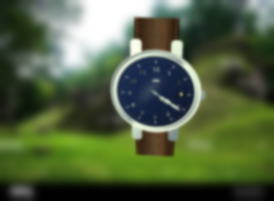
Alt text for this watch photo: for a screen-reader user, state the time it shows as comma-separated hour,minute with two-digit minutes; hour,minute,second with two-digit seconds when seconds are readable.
4,21
